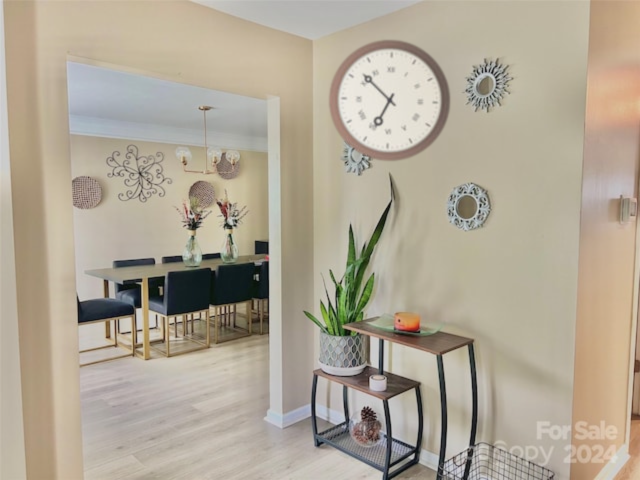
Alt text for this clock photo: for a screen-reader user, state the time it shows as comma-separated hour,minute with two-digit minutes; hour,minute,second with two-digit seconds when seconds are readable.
6,52
